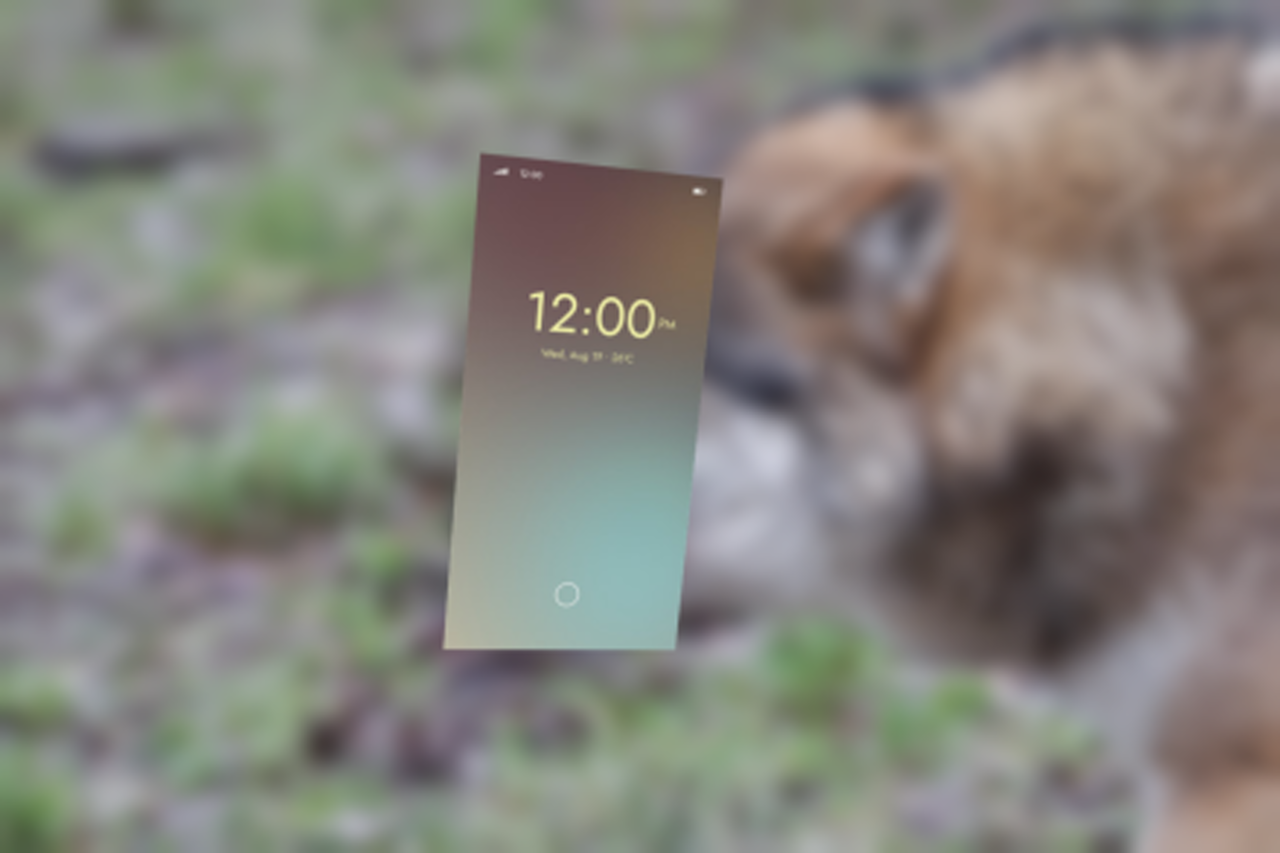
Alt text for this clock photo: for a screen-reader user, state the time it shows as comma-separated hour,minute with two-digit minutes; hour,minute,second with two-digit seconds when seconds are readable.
12,00
